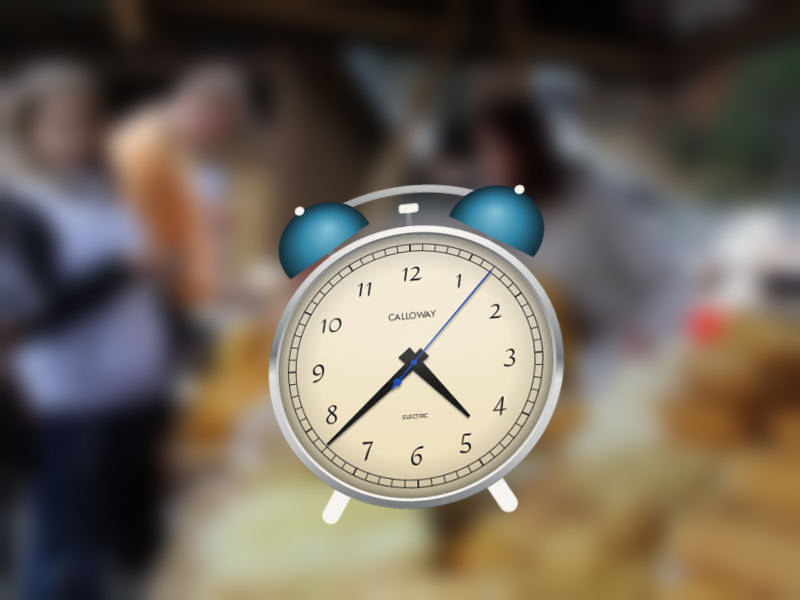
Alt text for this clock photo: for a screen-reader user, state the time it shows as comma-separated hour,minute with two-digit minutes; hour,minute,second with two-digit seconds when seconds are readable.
4,38,07
